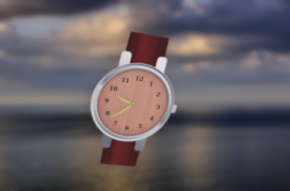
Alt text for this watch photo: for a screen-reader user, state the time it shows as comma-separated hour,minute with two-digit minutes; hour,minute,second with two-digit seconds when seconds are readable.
9,38
